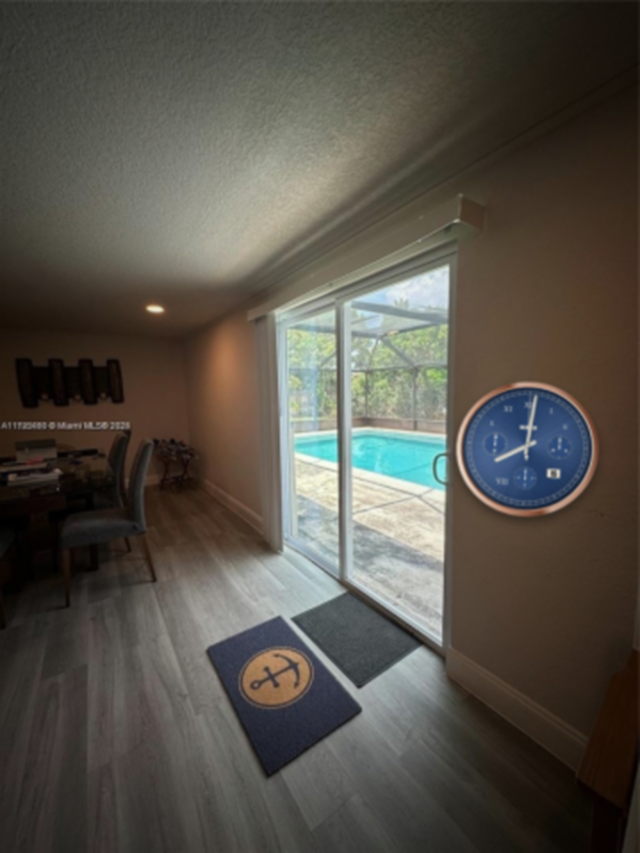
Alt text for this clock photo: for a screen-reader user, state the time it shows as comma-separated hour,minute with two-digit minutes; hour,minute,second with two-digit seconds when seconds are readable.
8,01
